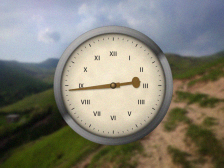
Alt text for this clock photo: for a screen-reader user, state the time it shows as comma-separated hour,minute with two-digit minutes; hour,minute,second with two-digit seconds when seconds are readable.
2,44
